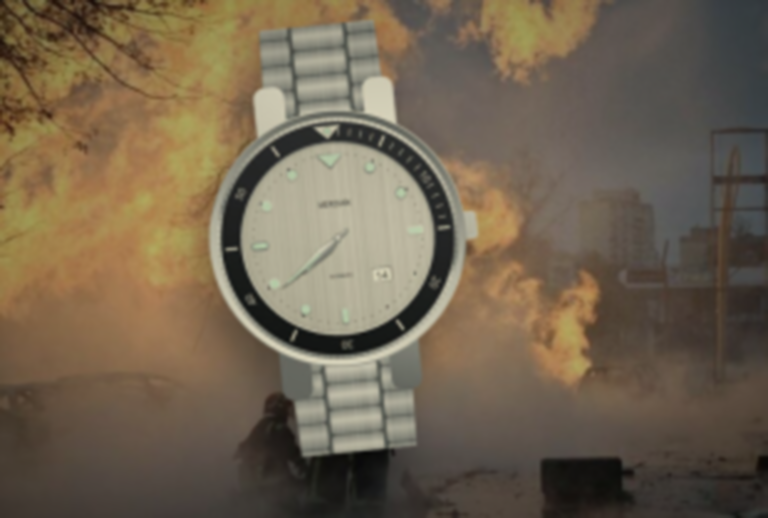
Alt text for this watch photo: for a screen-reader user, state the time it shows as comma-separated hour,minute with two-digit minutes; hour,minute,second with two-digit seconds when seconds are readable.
7,39
